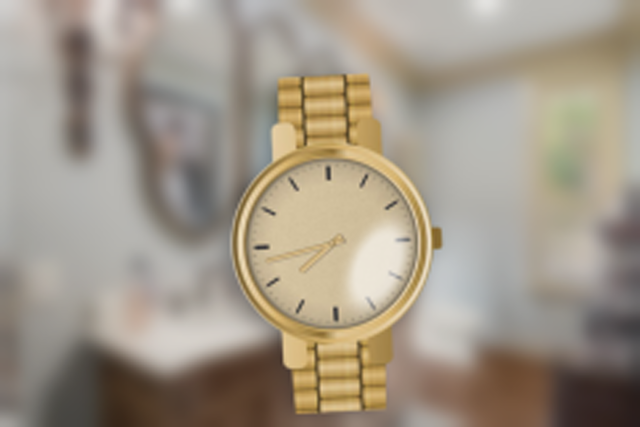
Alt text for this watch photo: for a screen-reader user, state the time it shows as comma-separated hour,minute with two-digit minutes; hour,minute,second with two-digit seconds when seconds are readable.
7,43
